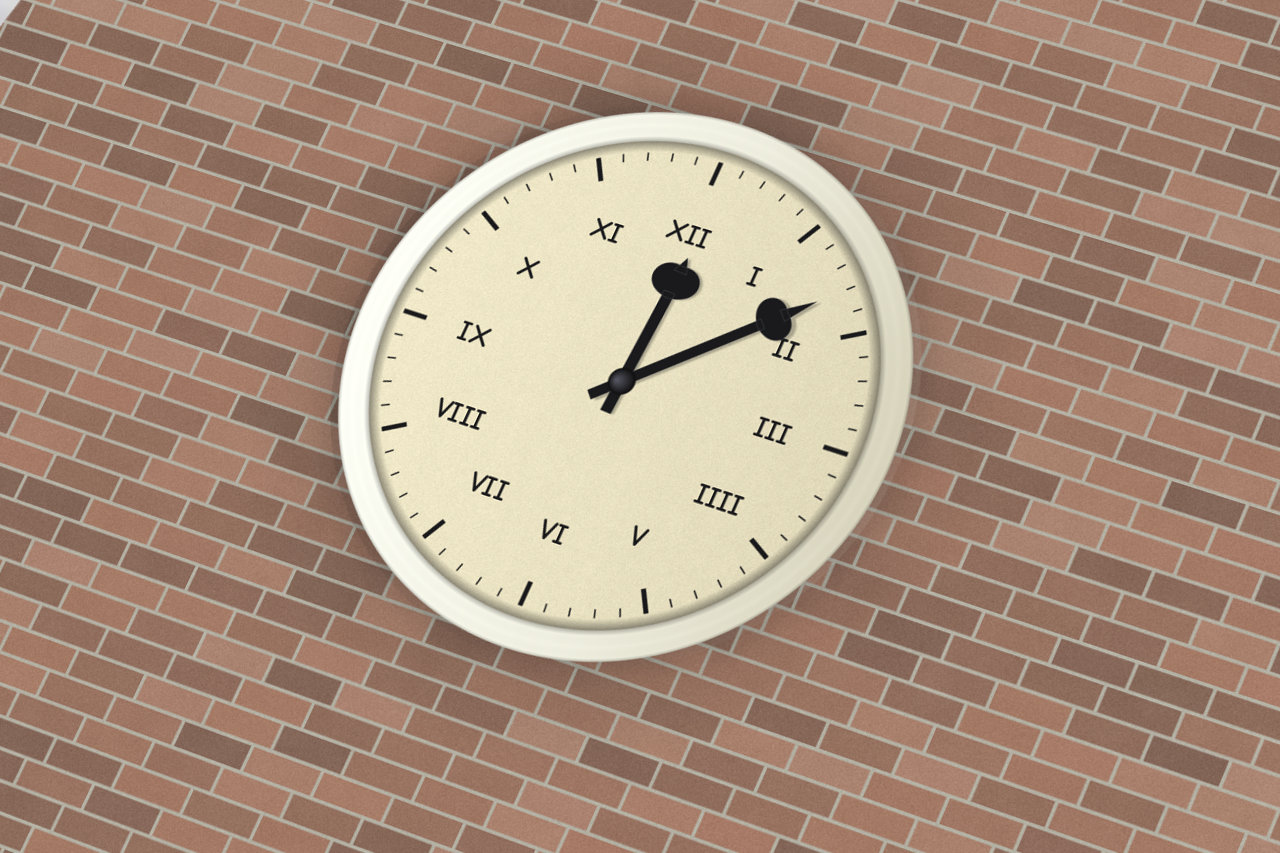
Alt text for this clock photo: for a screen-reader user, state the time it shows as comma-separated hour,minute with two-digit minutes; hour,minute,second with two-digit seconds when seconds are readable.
12,08
